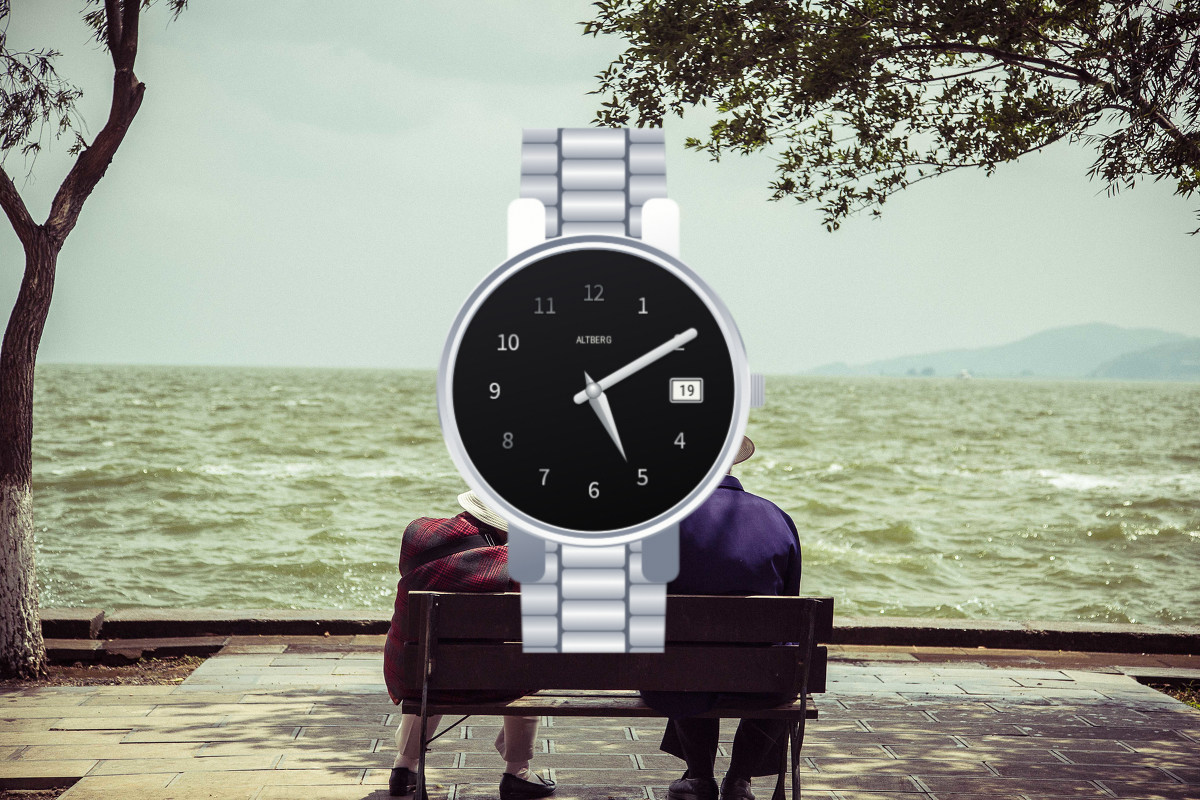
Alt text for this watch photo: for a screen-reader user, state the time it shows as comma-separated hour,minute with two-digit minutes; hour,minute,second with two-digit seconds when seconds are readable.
5,10
